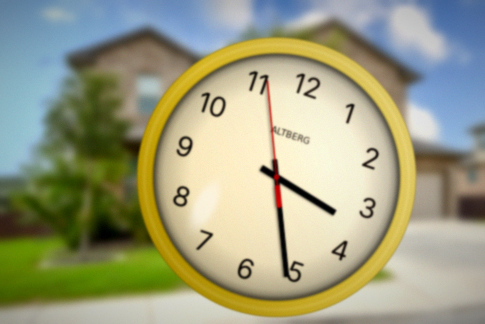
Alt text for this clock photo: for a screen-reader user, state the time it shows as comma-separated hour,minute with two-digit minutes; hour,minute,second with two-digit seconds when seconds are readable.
3,25,56
